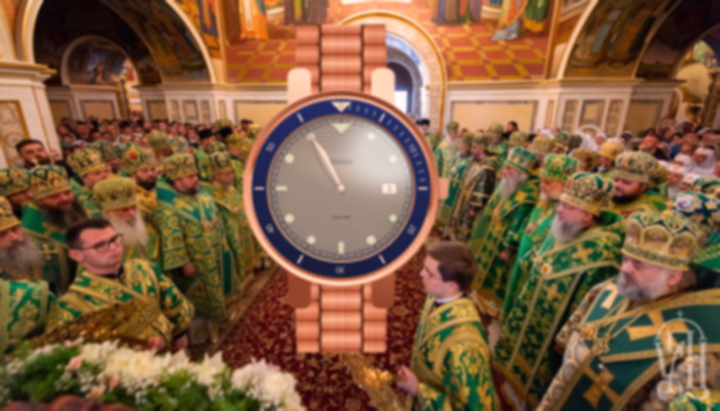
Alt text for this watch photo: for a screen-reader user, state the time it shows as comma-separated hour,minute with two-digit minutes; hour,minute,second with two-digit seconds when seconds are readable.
10,55
